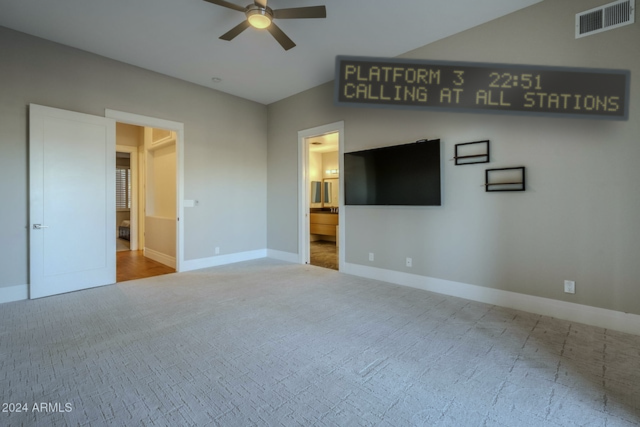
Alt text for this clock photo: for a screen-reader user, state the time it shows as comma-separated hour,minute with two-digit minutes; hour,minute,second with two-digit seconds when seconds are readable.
22,51
